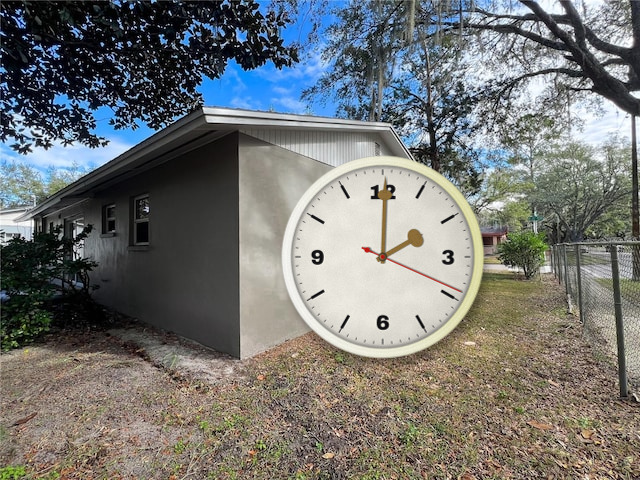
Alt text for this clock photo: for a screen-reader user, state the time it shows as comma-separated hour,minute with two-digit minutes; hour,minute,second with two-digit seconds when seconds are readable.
2,00,19
